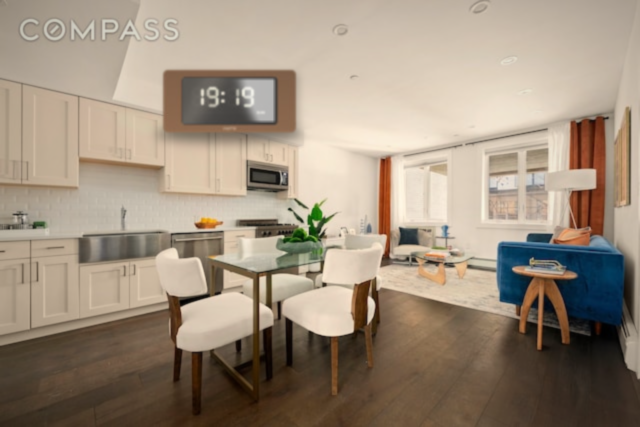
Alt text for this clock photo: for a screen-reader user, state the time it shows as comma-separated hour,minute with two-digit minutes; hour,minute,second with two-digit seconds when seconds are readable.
19,19
